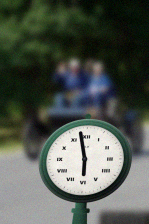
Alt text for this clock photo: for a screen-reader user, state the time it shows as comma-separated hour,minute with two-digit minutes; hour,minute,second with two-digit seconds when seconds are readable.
5,58
